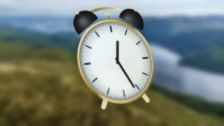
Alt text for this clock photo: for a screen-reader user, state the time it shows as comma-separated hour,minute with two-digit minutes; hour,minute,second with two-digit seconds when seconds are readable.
12,26
